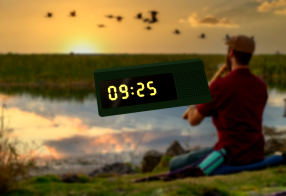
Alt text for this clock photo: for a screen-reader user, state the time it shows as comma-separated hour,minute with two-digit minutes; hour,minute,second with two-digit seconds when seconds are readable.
9,25
